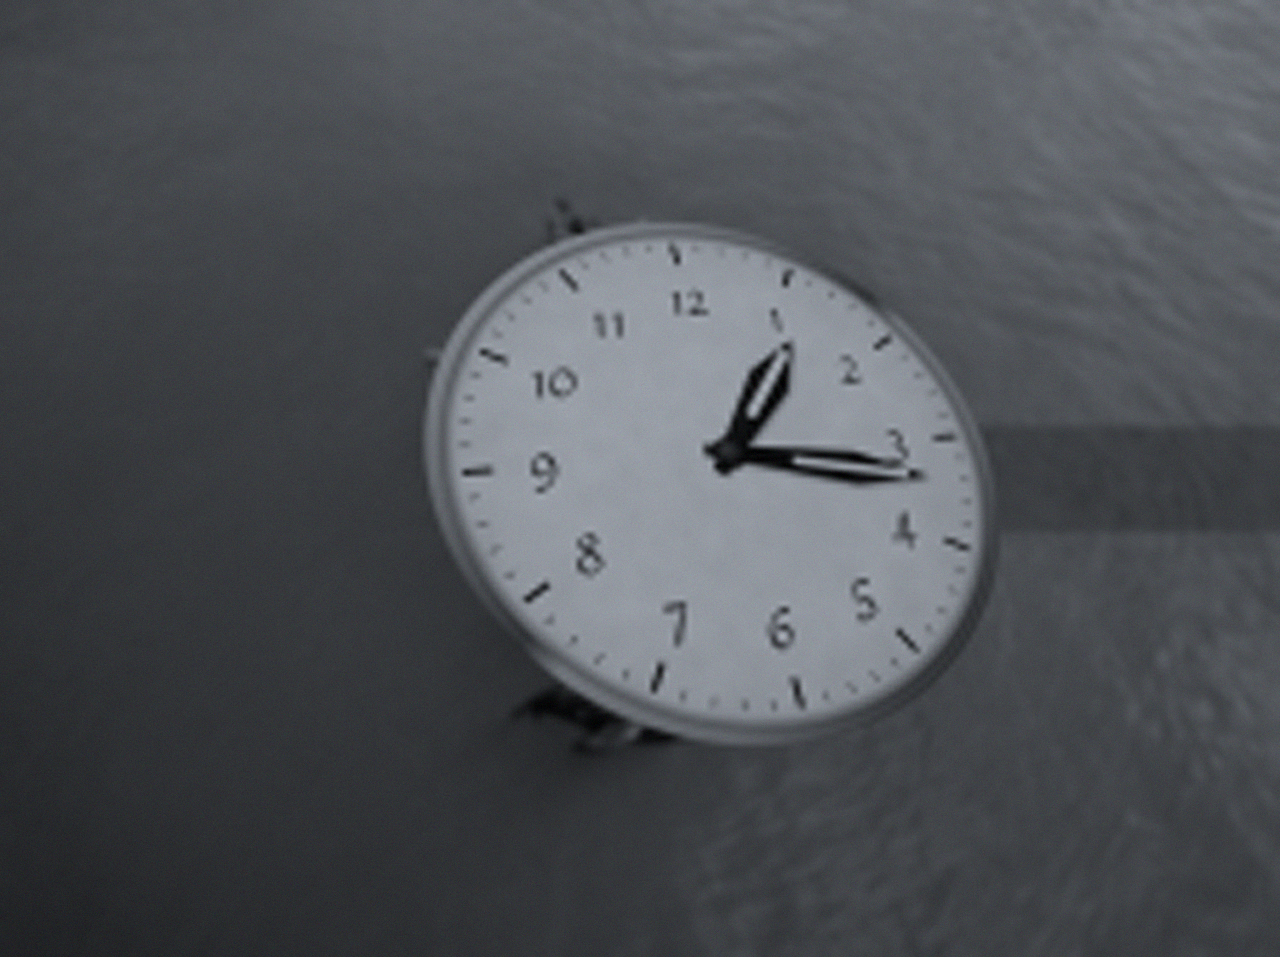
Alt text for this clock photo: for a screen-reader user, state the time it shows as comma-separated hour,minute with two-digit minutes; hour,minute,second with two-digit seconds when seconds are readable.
1,17
